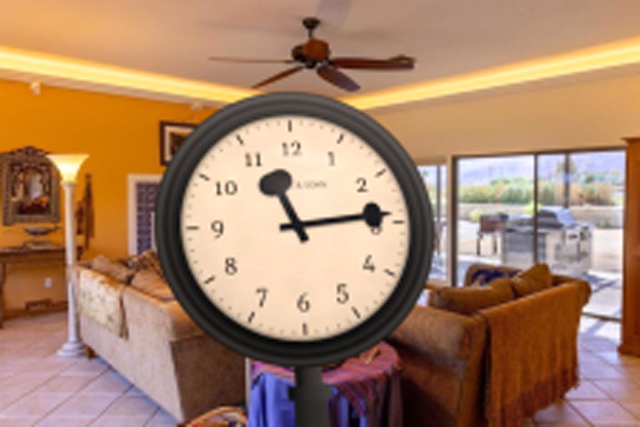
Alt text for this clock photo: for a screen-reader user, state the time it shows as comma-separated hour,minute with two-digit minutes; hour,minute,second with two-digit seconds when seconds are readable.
11,14
